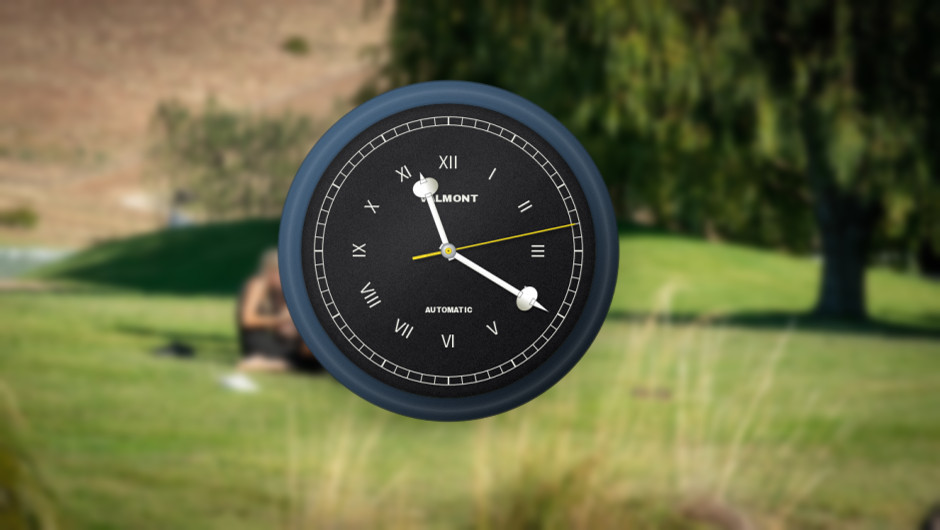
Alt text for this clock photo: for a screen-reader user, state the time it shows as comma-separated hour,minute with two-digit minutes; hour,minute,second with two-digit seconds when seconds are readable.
11,20,13
